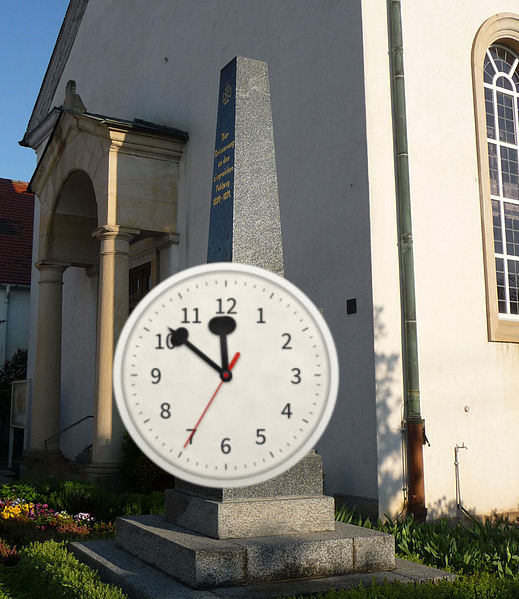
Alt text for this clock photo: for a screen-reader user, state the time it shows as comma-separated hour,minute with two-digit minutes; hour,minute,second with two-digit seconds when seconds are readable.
11,51,35
